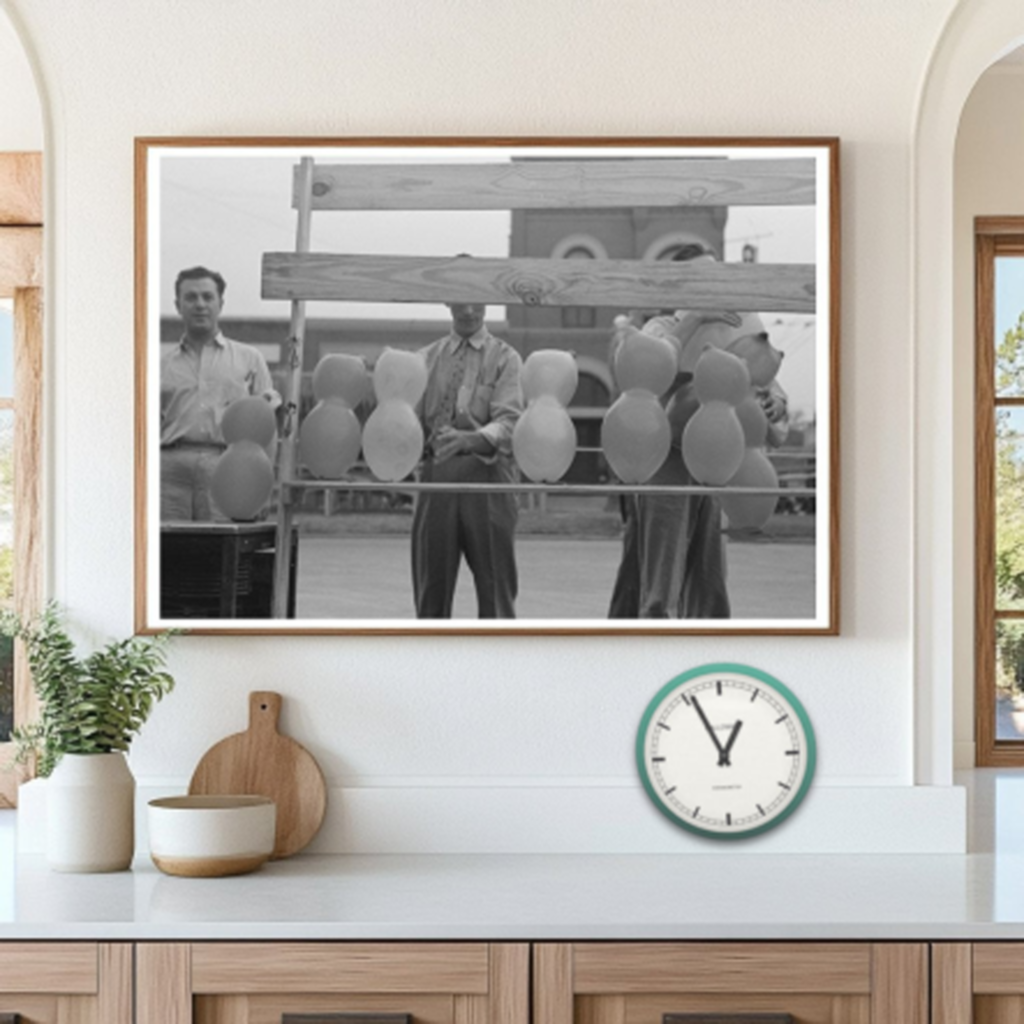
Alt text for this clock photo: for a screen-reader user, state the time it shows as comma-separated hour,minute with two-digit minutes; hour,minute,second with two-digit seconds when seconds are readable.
12,56
